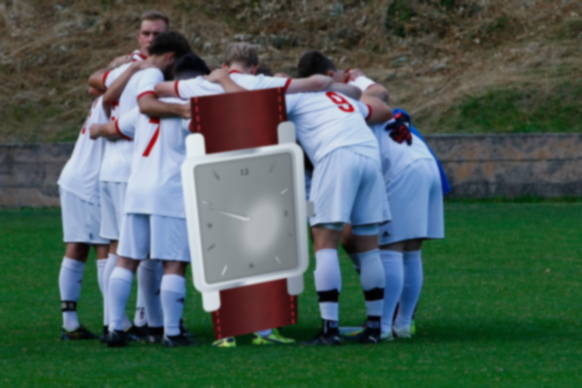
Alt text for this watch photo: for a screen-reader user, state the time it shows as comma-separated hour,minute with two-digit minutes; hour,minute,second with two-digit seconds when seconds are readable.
9,49
